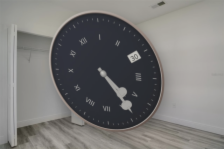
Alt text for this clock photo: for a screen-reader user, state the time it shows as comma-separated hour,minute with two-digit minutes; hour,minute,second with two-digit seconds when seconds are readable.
5,29
